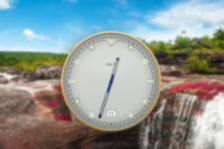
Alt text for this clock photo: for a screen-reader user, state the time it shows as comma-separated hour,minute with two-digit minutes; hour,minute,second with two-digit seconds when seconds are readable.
12,33
